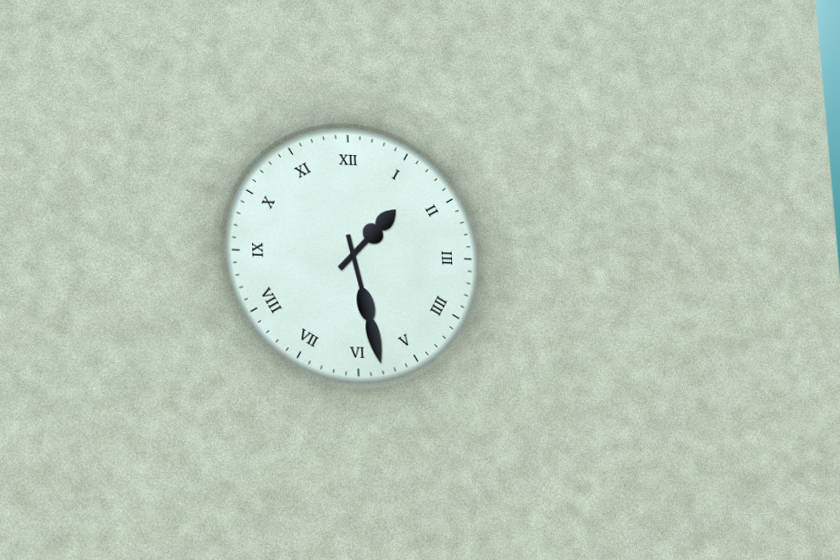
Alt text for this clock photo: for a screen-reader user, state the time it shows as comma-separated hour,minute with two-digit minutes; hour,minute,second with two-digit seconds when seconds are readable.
1,28
